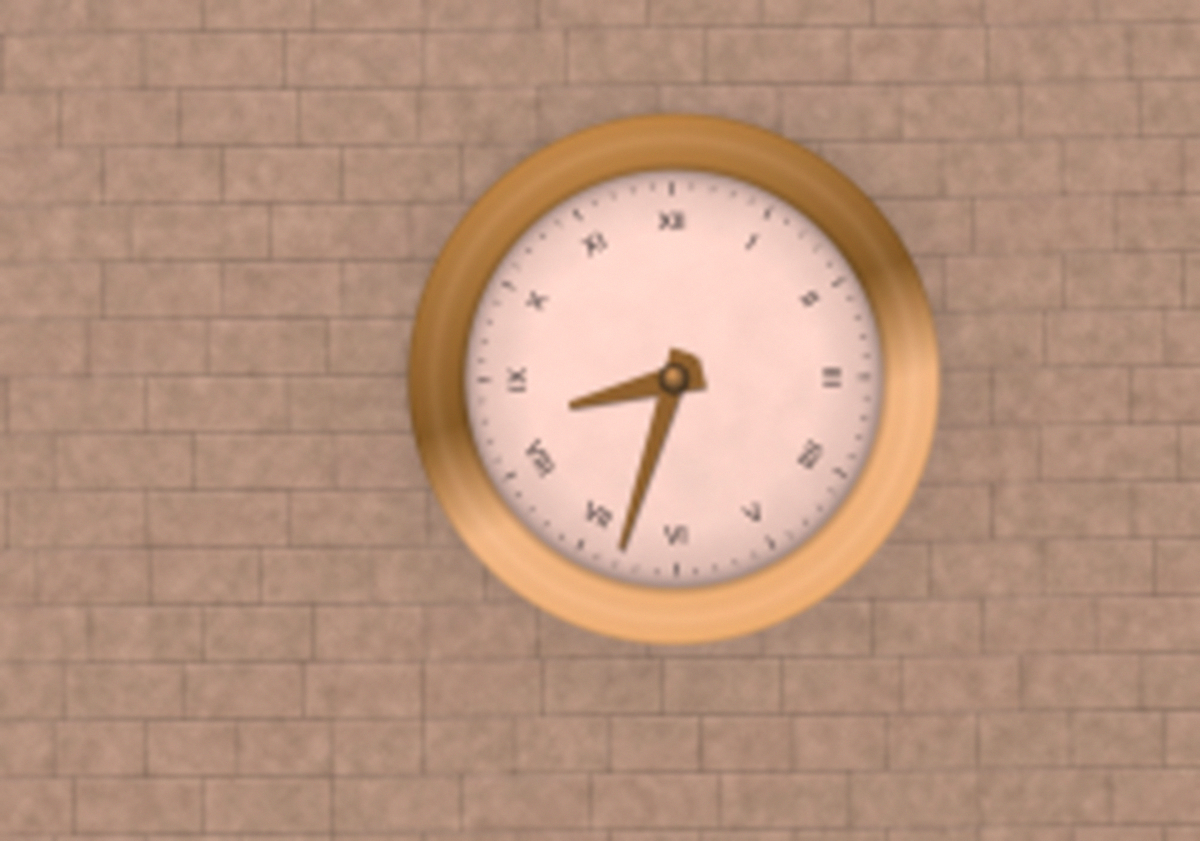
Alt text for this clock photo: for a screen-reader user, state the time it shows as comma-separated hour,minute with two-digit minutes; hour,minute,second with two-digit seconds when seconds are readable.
8,33
